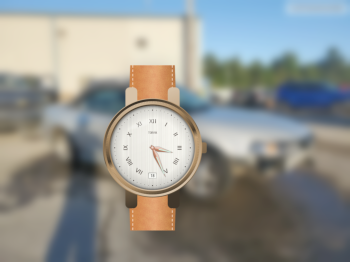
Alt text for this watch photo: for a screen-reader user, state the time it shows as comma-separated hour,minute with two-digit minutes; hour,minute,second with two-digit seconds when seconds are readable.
3,26
